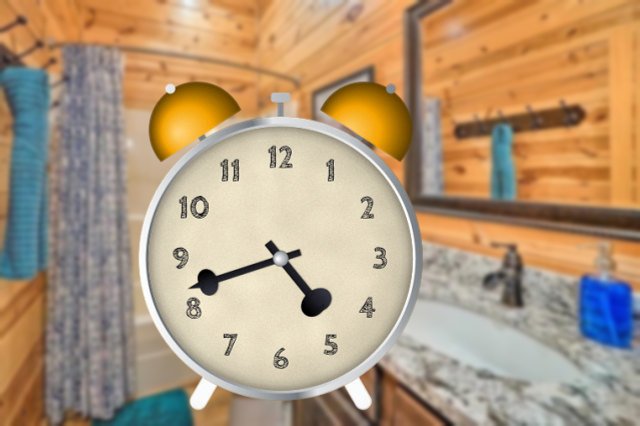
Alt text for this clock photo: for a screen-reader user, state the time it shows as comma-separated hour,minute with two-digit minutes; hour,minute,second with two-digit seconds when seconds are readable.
4,42
